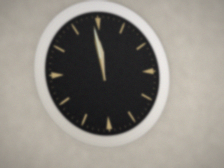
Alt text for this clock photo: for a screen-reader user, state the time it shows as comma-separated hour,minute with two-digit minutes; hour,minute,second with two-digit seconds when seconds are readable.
11,59
